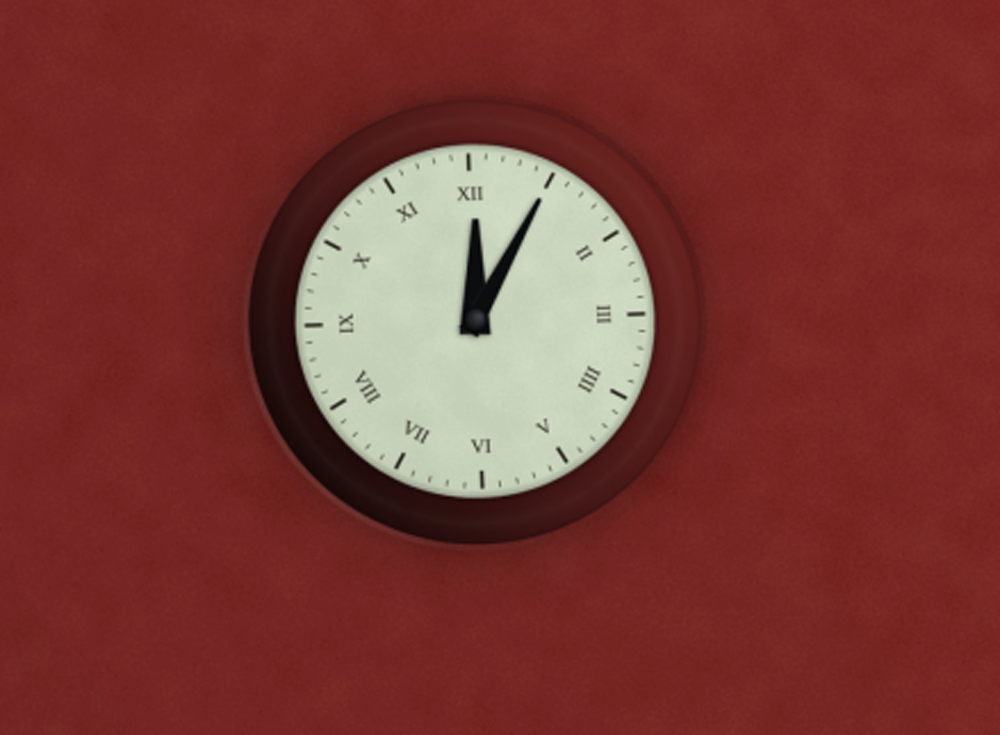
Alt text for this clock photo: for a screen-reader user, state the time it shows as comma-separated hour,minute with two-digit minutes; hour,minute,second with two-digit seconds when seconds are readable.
12,05
